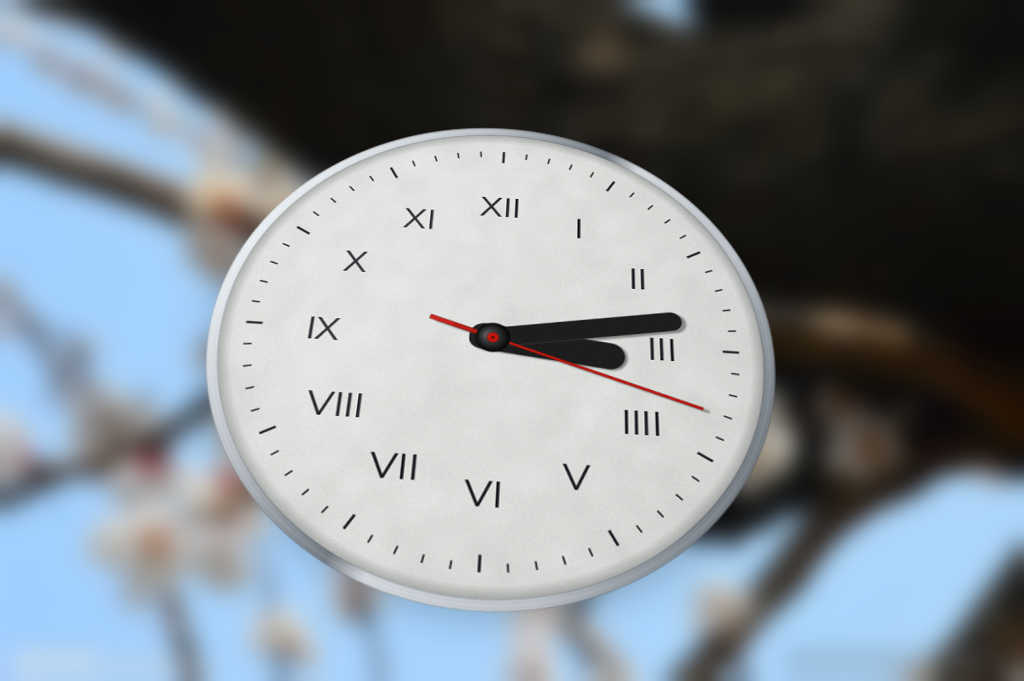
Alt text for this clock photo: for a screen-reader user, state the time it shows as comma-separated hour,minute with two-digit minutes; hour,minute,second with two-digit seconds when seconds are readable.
3,13,18
